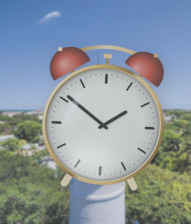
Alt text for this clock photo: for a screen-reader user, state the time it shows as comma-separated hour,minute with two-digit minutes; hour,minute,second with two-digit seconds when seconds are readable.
1,51
